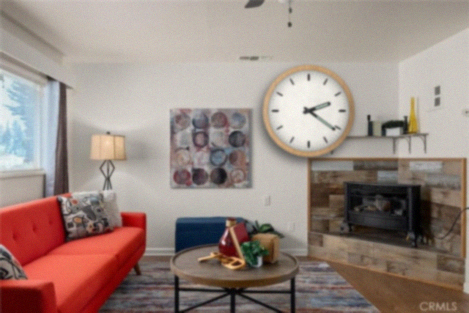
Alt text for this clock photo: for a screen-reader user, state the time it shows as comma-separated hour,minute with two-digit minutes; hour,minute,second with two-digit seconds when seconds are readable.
2,21
